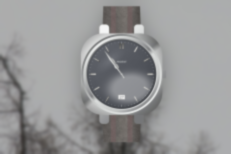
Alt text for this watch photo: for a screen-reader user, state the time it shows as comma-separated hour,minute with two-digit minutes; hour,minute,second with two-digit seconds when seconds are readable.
10,54
